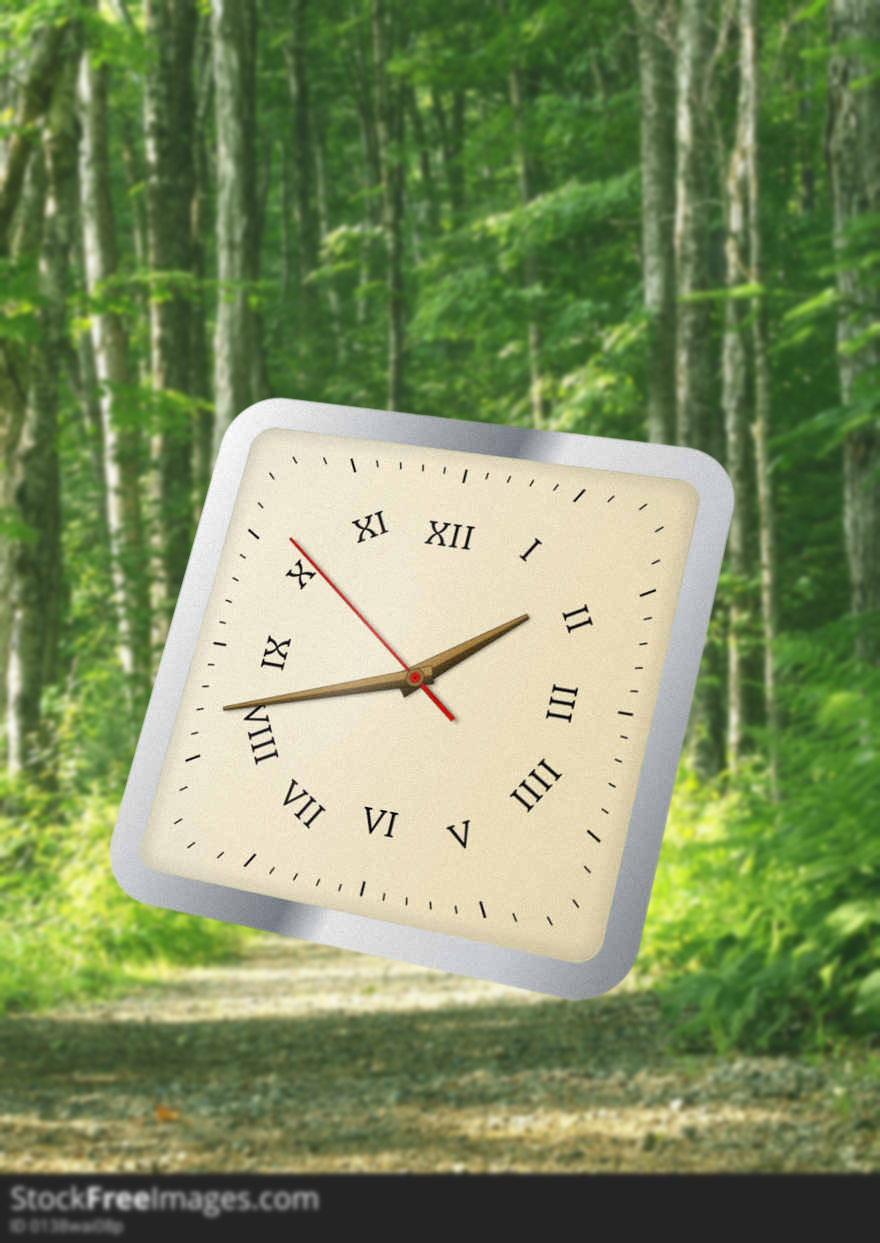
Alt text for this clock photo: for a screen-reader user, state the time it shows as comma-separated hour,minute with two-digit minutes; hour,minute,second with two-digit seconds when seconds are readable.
1,41,51
